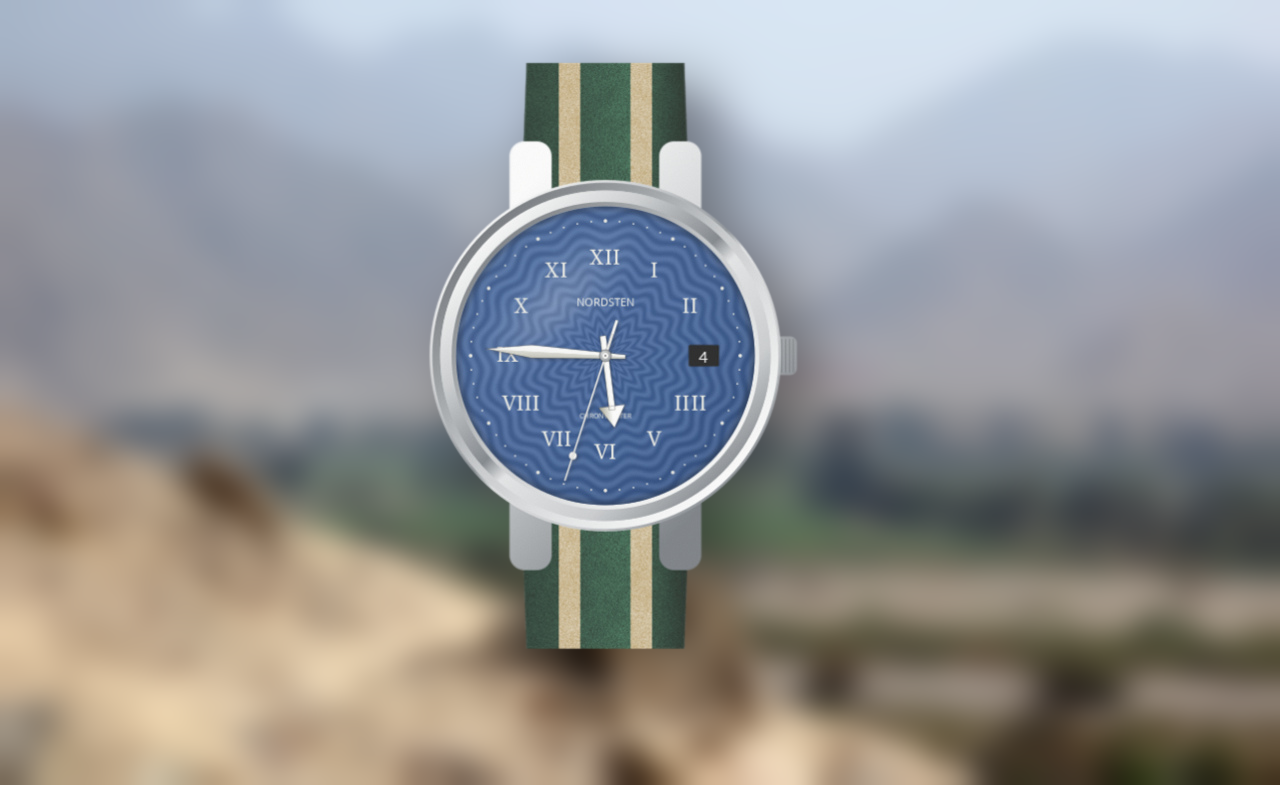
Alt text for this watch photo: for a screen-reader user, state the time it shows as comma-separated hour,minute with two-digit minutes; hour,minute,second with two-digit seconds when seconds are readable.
5,45,33
